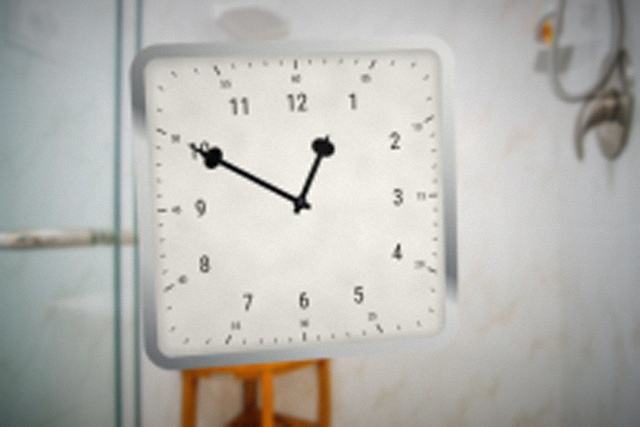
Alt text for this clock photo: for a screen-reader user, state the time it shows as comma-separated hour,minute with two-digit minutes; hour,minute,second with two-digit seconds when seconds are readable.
12,50
